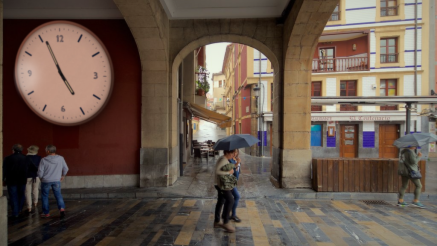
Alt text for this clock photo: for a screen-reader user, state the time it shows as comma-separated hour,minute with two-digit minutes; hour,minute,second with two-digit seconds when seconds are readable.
4,56
